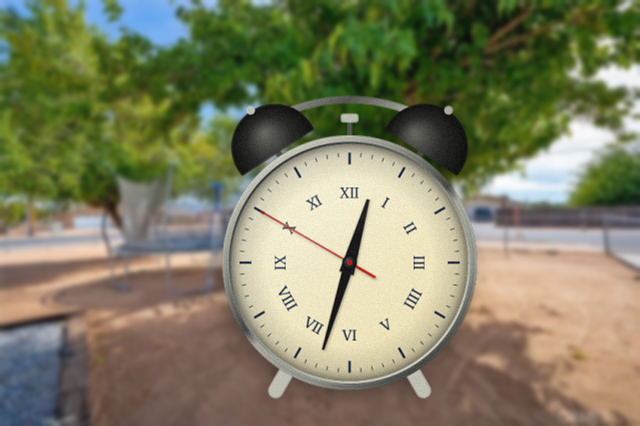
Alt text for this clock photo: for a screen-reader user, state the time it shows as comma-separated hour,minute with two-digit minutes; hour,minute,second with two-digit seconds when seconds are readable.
12,32,50
